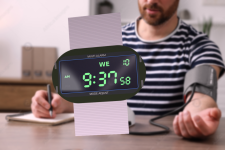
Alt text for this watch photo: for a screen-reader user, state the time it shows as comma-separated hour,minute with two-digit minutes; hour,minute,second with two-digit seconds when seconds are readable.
9,37,58
